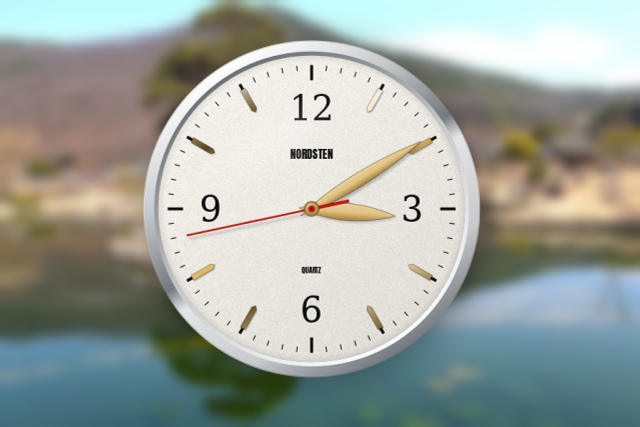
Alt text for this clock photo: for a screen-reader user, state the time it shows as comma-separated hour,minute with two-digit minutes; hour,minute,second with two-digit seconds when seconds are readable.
3,09,43
